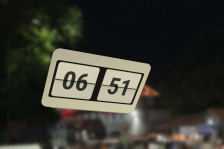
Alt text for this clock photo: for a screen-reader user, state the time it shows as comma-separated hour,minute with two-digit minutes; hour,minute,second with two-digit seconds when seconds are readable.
6,51
